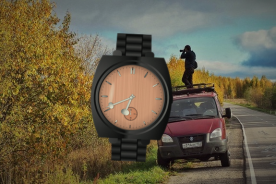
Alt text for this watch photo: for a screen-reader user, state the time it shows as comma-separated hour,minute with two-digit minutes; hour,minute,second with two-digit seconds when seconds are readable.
6,41
